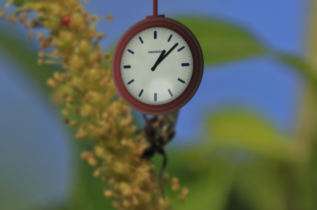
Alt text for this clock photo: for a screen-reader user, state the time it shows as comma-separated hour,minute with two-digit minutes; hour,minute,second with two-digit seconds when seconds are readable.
1,08
